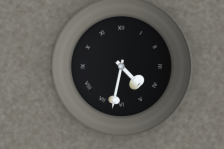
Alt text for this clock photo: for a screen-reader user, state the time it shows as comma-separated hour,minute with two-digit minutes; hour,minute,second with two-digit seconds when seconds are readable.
4,32
